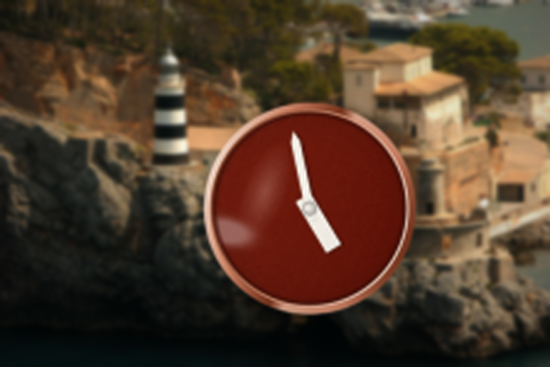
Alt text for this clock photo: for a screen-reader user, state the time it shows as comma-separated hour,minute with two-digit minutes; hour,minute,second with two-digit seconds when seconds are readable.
4,58
